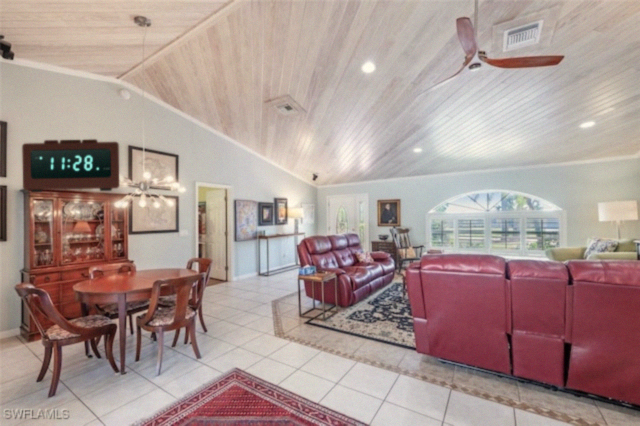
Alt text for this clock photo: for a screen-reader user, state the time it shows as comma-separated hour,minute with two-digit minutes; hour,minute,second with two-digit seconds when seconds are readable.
11,28
